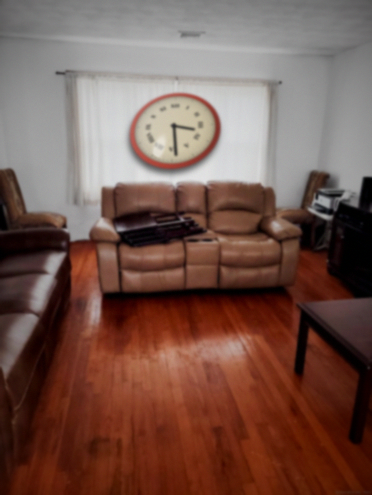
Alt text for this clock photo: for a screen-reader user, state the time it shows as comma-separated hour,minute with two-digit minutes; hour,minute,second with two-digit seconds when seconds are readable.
3,29
